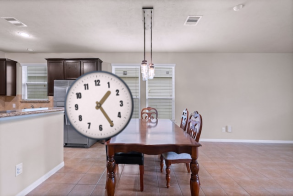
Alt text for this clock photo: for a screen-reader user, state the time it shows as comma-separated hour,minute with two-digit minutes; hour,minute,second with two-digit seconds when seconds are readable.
1,25
